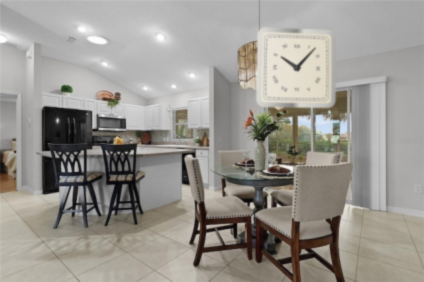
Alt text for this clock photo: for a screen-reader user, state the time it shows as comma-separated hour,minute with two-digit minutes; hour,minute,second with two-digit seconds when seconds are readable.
10,07
